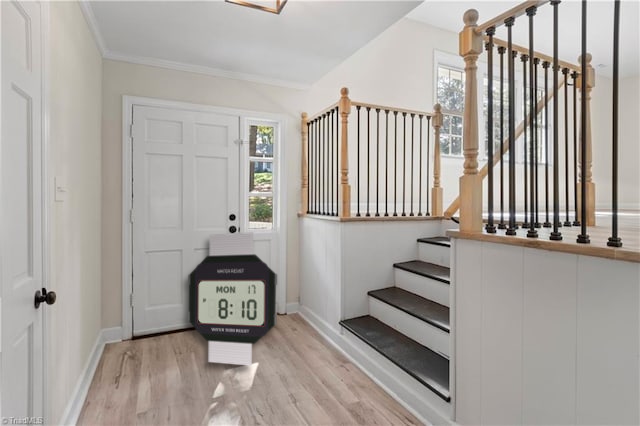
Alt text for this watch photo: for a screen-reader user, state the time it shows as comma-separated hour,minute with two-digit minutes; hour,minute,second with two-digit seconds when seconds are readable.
8,10
